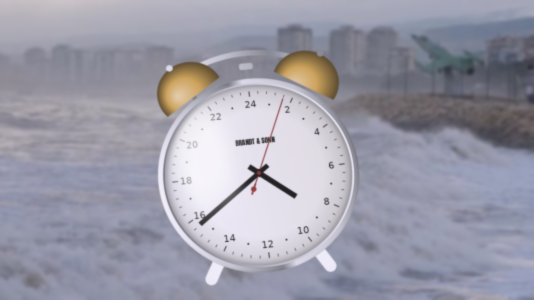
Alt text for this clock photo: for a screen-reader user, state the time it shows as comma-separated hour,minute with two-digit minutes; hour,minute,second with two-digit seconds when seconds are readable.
8,39,04
